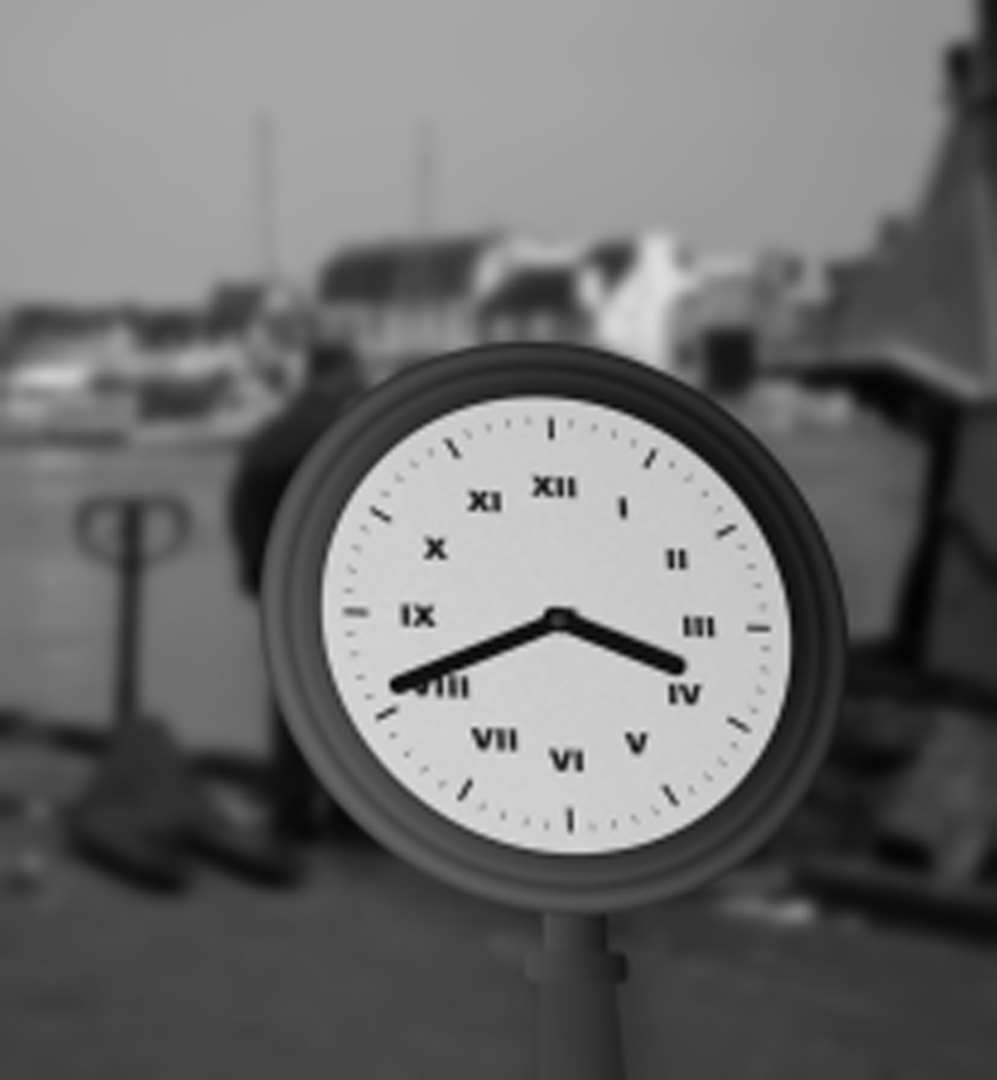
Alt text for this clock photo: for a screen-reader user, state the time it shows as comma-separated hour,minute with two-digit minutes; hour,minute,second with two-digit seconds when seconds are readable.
3,41
